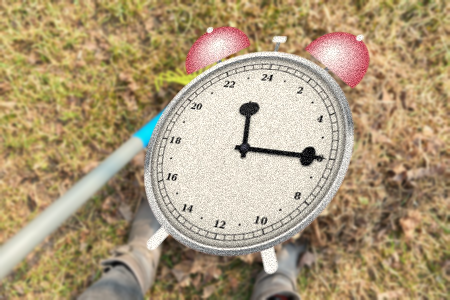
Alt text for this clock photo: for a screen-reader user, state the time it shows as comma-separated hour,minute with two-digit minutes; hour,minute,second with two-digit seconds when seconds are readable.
23,15
